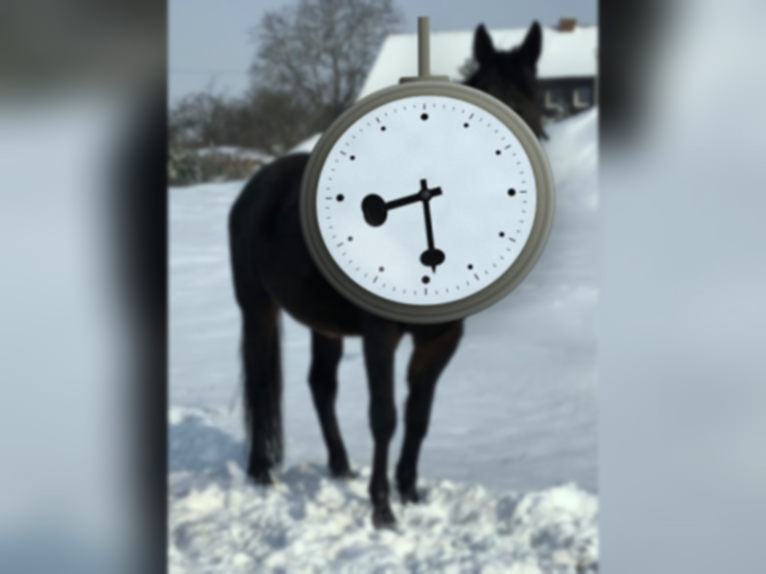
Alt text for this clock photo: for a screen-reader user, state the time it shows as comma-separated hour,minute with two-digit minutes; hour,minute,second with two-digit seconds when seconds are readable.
8,29
